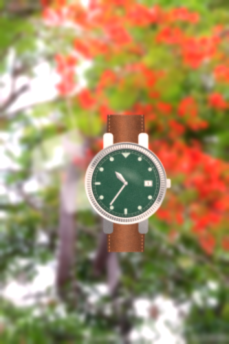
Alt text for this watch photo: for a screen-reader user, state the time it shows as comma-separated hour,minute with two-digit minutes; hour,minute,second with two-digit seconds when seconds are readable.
10,36
